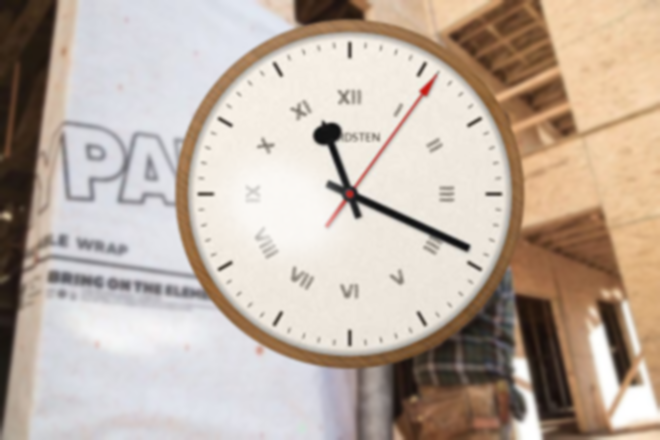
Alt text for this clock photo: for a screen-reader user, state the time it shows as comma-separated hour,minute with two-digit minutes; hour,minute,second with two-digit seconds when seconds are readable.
11,19,06
